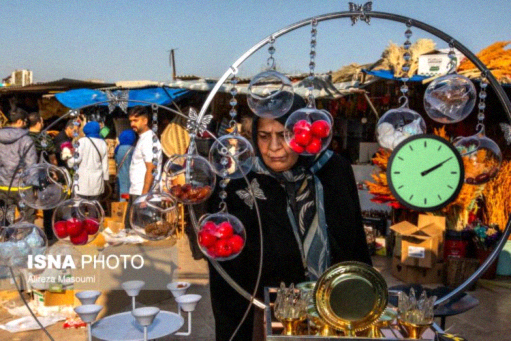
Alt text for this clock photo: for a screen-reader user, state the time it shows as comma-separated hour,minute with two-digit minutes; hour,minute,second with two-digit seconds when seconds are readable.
2,10
